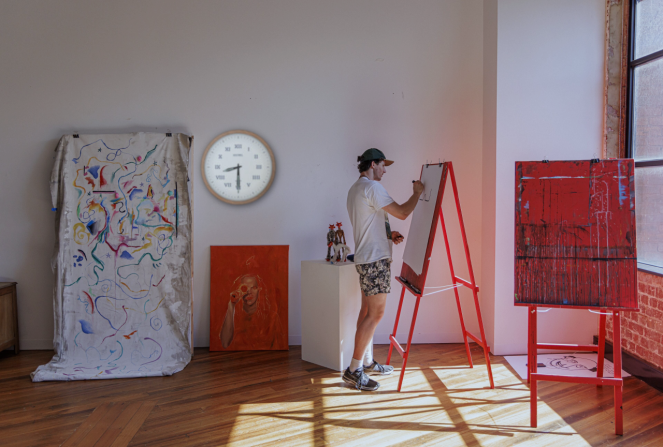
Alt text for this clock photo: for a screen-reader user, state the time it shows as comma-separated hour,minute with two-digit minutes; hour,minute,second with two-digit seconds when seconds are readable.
8,30
